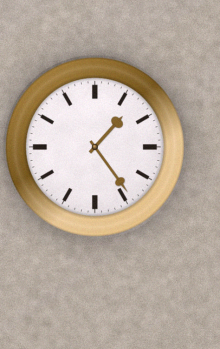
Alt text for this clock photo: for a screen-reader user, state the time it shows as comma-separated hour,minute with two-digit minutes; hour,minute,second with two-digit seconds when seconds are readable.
1,24
